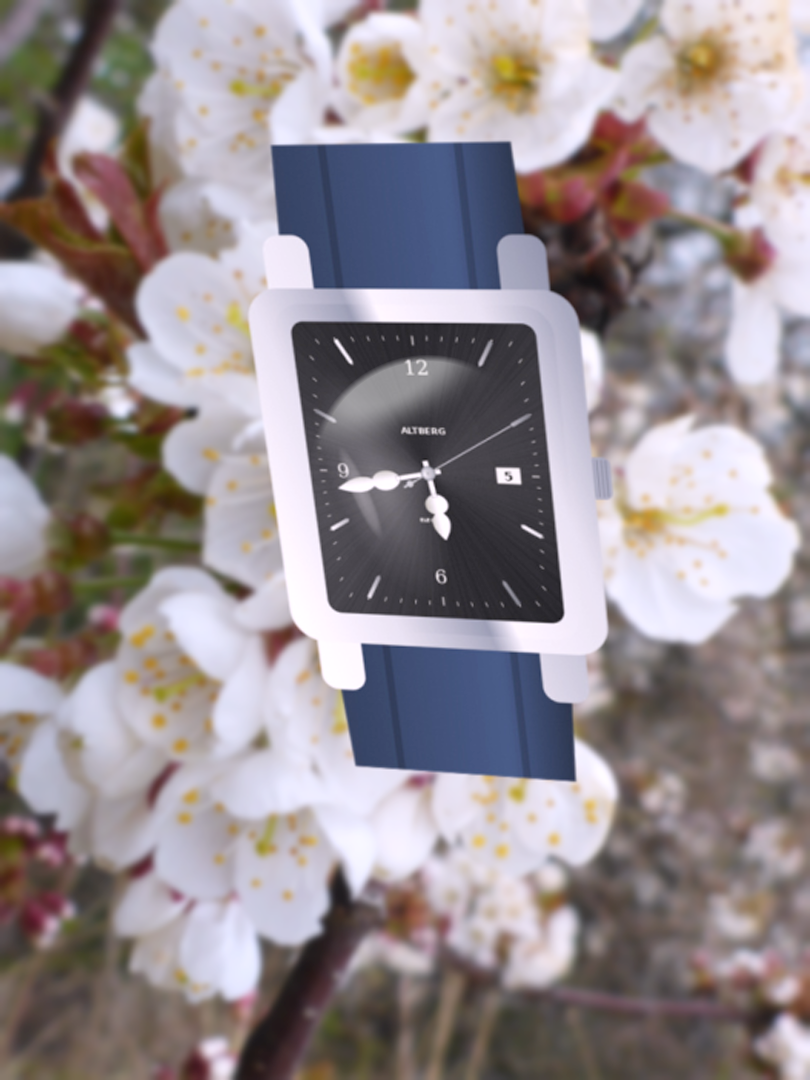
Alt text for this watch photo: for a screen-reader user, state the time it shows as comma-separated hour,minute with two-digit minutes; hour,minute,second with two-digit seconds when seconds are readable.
5,43,10
